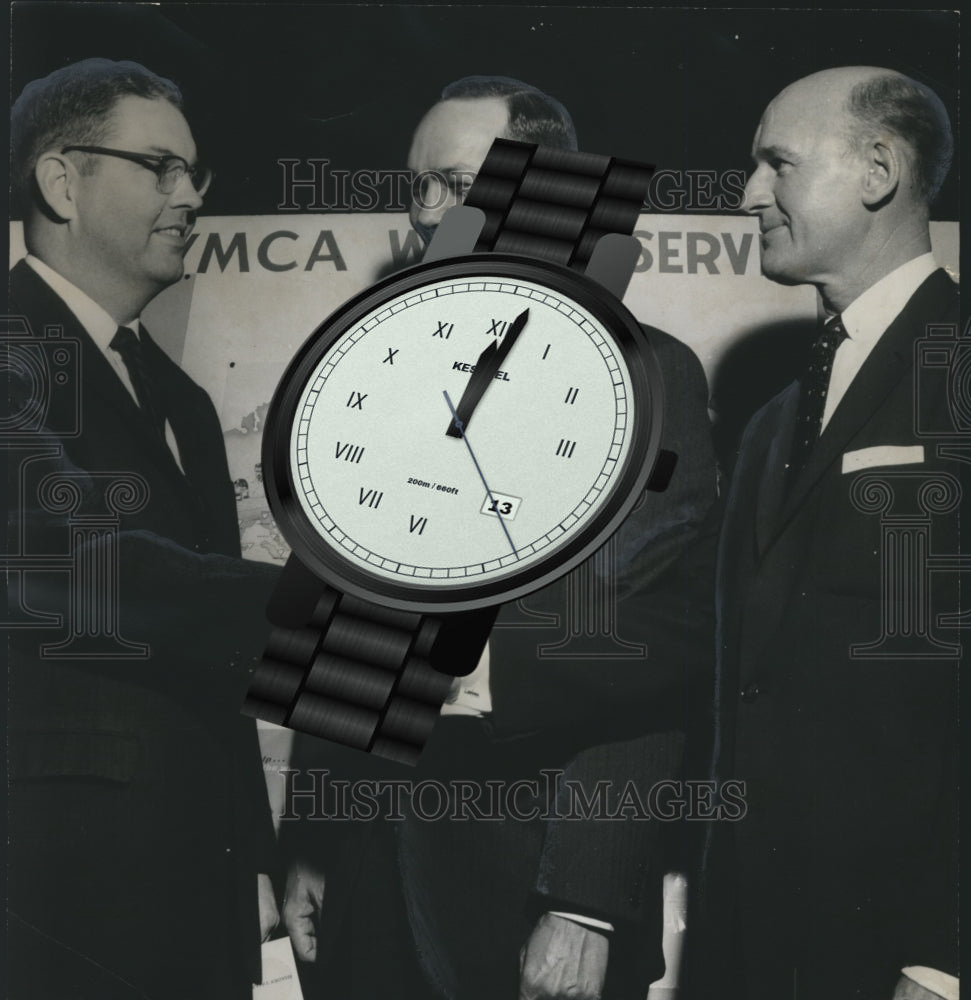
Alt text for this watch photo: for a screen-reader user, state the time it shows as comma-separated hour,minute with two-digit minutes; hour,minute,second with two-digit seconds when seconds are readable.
12,01,23
